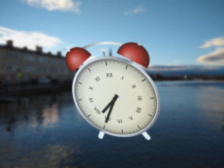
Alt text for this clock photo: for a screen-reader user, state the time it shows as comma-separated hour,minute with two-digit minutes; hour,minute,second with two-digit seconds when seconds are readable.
7,35
